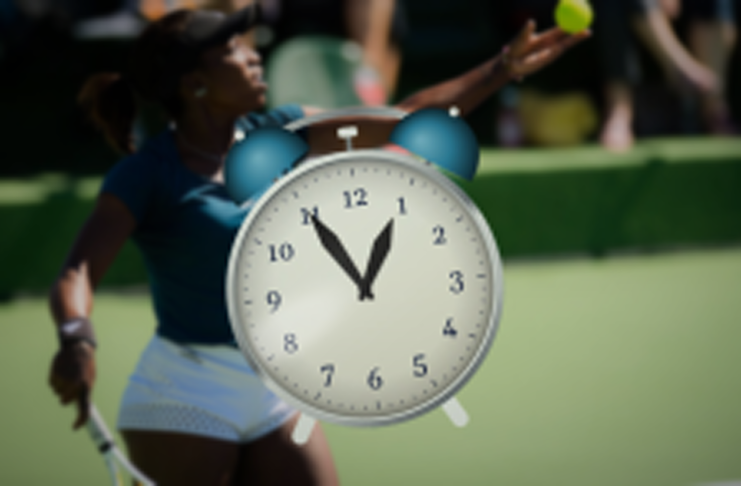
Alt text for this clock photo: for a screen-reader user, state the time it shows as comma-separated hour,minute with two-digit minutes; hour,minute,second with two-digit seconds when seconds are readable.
12,55
